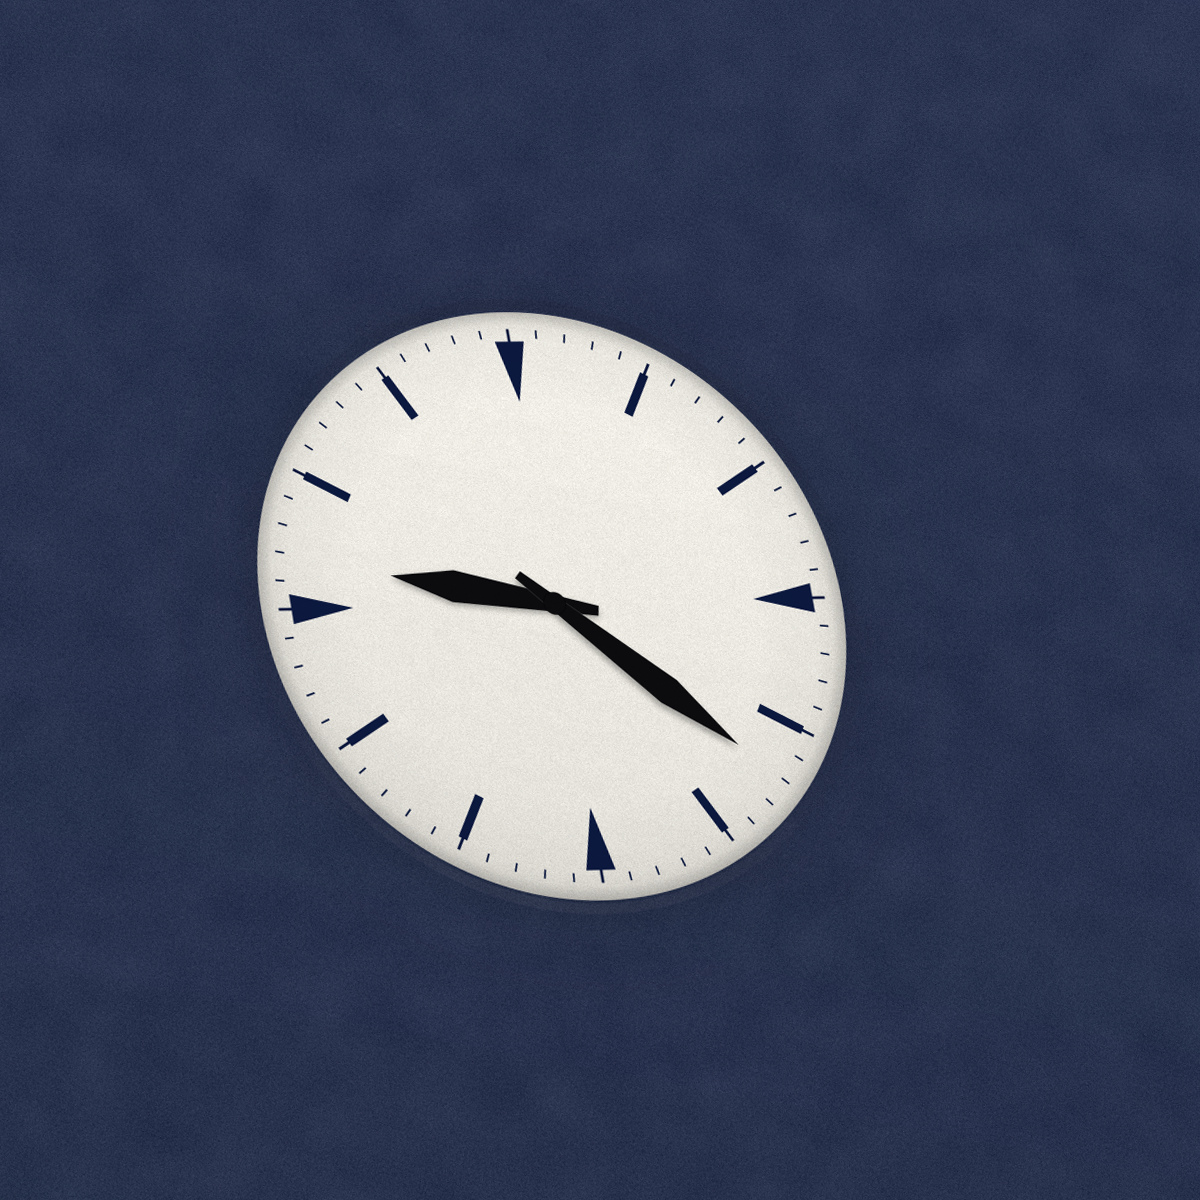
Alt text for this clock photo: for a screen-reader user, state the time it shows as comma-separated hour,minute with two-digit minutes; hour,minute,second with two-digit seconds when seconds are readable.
9,22
